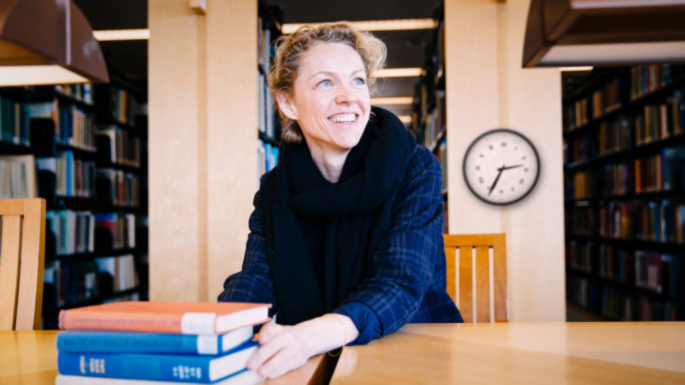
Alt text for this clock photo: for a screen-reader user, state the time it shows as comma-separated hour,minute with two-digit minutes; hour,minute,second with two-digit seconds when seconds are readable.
2,34
